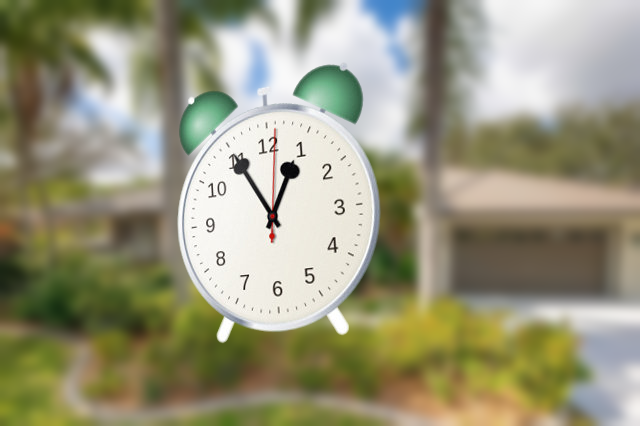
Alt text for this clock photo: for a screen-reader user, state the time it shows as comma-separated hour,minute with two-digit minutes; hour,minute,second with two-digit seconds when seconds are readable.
12,55,01
